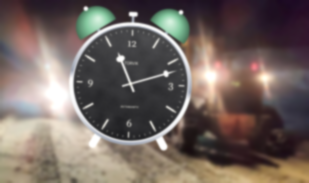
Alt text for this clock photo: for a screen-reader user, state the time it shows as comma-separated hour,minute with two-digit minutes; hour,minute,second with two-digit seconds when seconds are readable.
11,12
